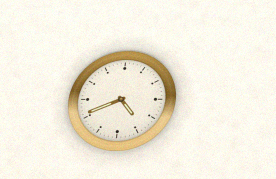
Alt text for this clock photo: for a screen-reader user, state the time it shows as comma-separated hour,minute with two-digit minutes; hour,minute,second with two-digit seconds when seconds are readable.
4,41
